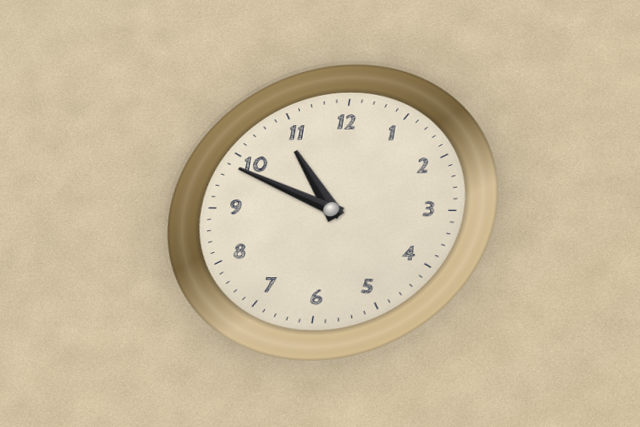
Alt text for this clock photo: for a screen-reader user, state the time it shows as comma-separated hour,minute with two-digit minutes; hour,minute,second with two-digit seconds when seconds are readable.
10,49
